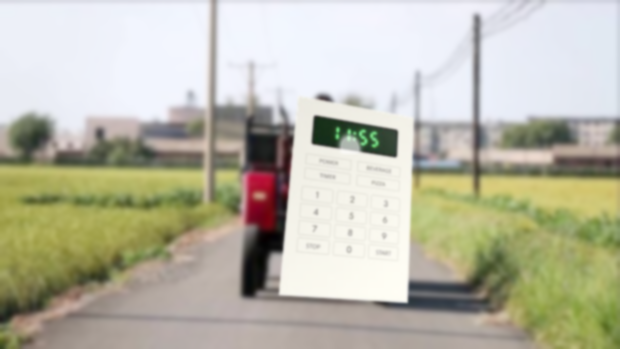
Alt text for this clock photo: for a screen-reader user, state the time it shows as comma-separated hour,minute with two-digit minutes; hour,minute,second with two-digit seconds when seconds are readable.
11,55
